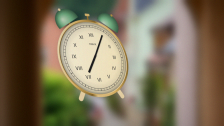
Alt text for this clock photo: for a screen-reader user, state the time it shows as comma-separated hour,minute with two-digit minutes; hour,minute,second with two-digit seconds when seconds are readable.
7,05
